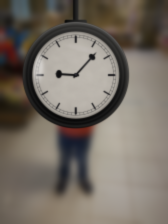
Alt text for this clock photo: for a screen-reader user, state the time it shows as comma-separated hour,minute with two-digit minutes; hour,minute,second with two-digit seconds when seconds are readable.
9,07
